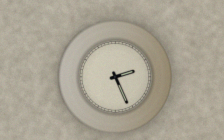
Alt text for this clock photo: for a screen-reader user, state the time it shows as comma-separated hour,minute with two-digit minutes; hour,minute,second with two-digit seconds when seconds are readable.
2,26
